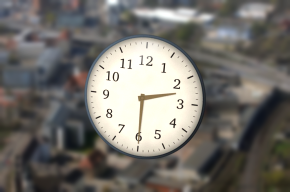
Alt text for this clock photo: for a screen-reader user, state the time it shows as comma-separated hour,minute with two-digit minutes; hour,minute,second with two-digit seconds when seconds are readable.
2,30
